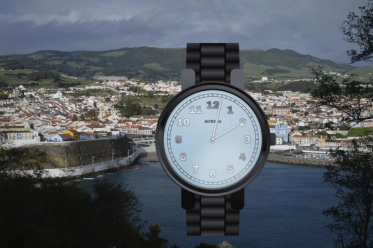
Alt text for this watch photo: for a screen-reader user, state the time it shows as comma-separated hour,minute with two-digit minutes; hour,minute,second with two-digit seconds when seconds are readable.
2,02
